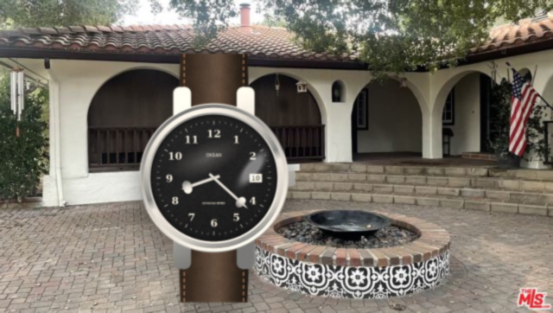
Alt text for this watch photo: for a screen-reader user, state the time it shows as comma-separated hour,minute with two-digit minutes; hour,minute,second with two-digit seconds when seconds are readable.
8,22
